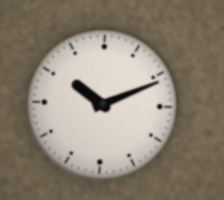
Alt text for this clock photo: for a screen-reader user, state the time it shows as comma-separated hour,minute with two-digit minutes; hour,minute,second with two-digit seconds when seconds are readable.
10,11
